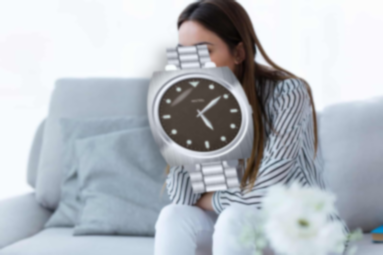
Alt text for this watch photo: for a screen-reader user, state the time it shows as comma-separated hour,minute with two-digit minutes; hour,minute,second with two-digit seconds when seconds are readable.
5,09
